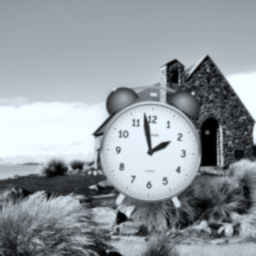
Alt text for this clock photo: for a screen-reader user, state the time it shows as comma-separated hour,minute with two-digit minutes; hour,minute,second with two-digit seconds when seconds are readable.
1,58
